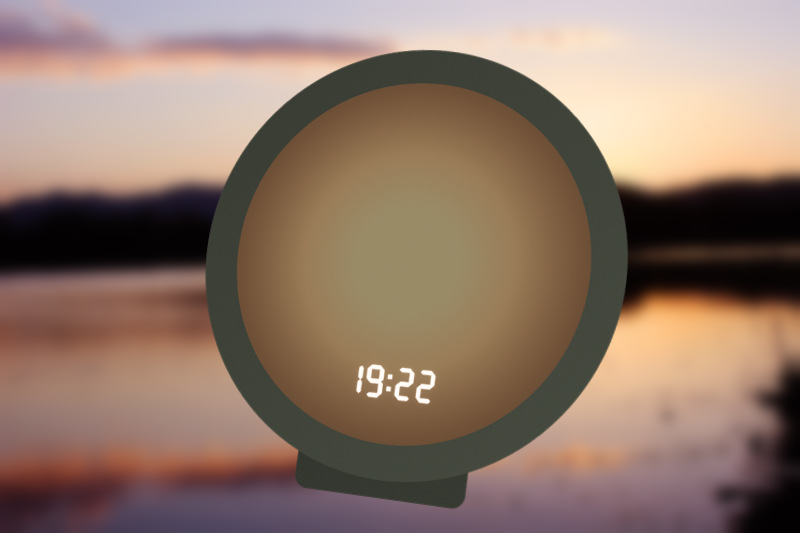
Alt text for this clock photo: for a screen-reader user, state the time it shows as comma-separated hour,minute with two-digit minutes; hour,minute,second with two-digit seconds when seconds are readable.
19,22
